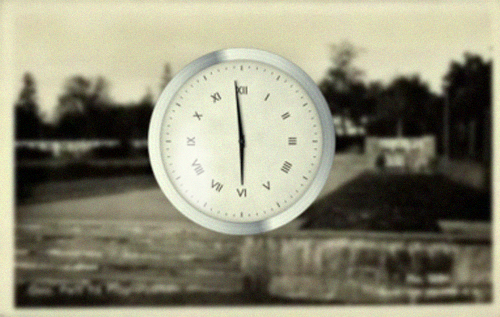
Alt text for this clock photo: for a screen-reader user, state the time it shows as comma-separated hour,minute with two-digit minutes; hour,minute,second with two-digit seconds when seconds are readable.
5,59
